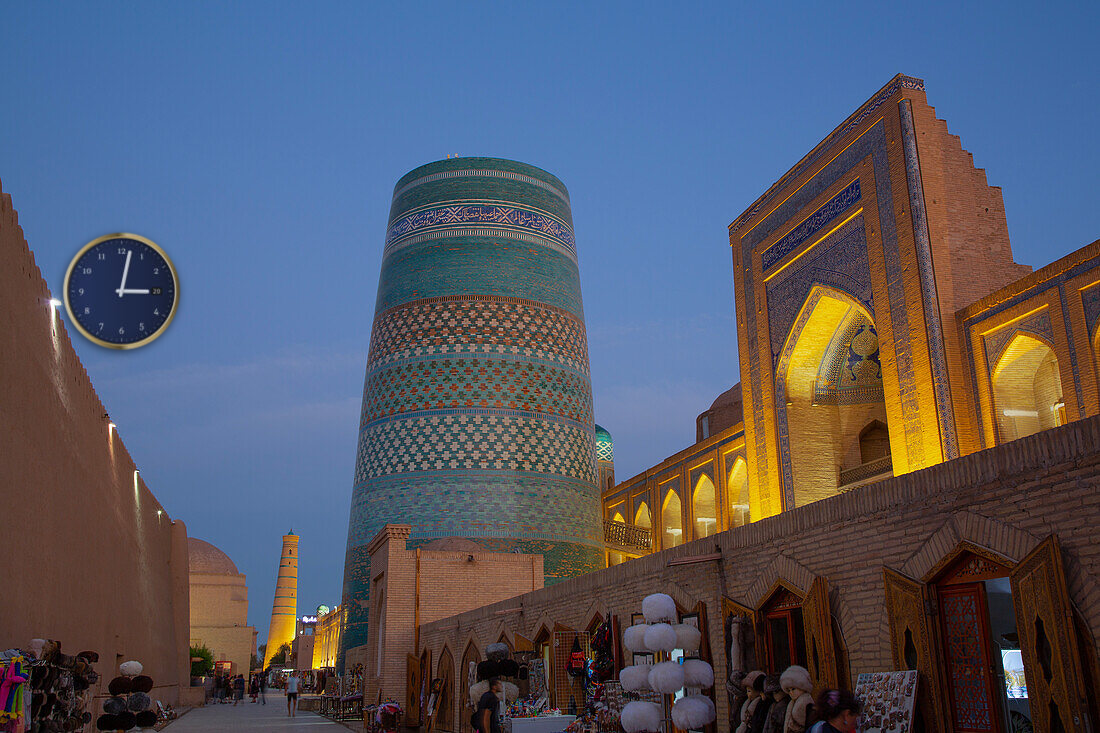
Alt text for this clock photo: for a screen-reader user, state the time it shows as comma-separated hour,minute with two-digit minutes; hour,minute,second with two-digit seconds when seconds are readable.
3,02
